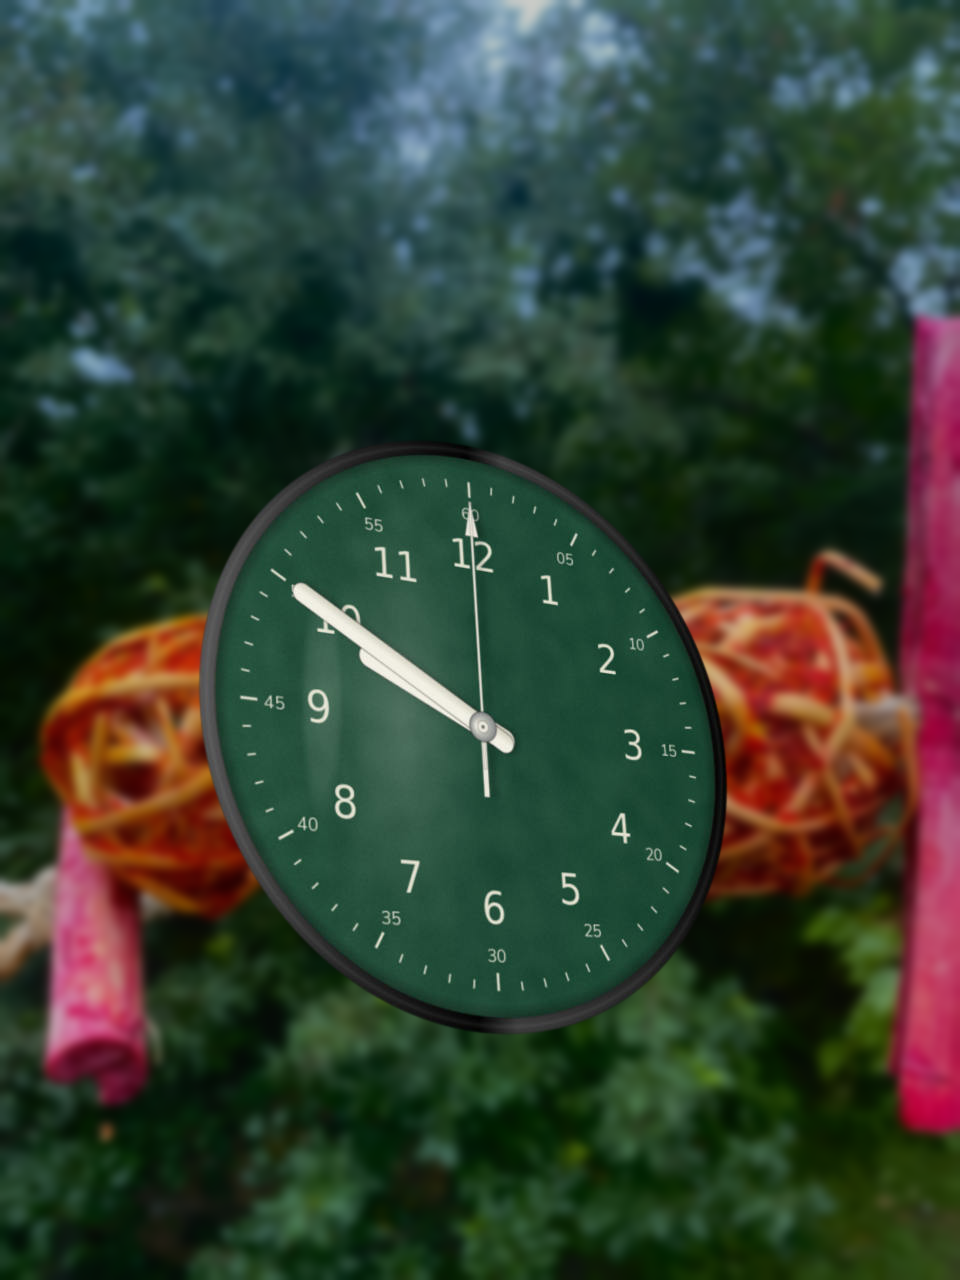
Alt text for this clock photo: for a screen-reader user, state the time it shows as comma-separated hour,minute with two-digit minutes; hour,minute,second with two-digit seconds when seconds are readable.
9,50,00
